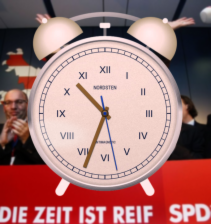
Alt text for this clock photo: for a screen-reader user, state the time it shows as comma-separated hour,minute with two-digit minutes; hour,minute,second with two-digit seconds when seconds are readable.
10,33,28
